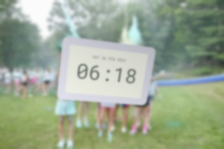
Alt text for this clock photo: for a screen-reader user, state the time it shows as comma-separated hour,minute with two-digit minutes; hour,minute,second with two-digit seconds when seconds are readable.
6,18
